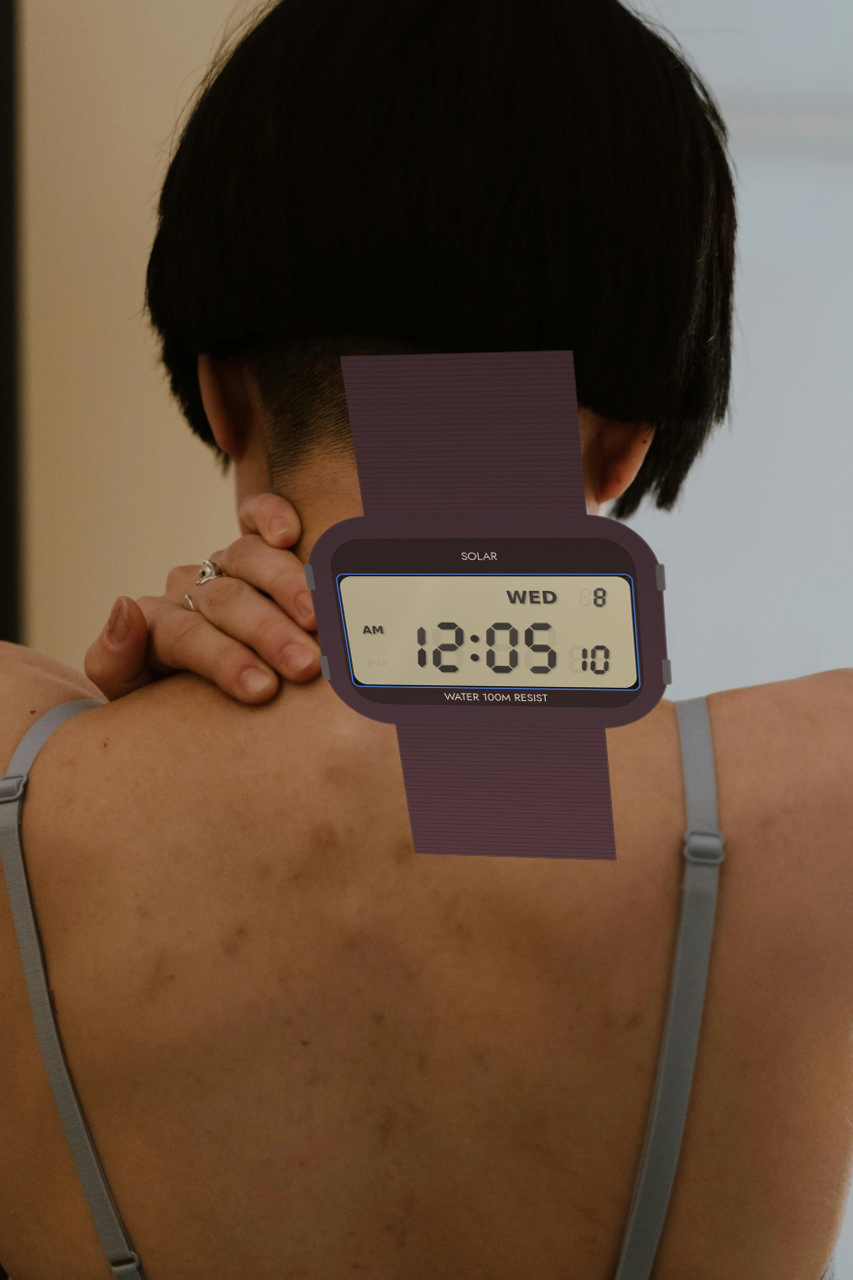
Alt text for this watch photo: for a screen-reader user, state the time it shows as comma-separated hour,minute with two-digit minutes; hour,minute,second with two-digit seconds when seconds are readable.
12,05,10
